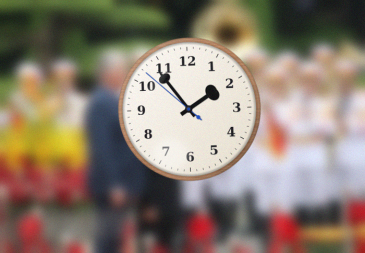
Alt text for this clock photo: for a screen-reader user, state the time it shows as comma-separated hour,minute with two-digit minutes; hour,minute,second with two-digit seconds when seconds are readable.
1,53,52
